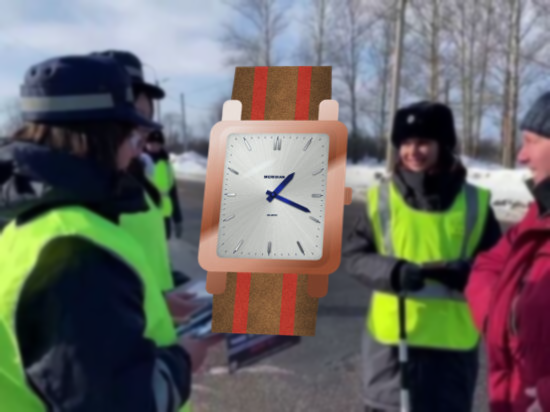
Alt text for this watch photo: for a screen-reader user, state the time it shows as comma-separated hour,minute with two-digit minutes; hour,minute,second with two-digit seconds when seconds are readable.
1,19
